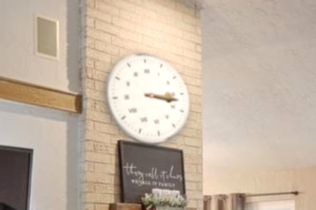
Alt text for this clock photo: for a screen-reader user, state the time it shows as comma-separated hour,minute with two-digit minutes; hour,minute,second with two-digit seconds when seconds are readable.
3,17
